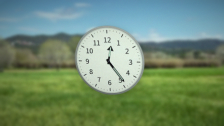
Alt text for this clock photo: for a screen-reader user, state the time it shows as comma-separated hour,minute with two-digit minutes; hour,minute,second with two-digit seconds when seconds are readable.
12,24
